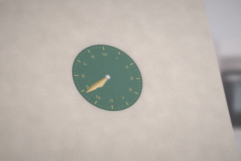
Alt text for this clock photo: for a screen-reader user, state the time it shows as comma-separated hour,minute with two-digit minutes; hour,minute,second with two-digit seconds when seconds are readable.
7,39
